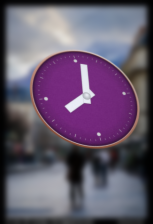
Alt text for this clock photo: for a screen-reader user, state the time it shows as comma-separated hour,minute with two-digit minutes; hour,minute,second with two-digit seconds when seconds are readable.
8,02
